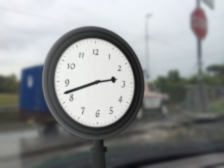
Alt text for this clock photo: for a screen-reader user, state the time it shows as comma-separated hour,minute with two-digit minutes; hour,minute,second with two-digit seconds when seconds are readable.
2,42
